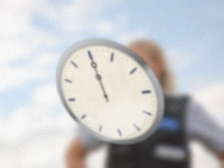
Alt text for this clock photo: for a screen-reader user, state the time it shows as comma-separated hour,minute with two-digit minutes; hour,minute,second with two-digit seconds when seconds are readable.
12,00
